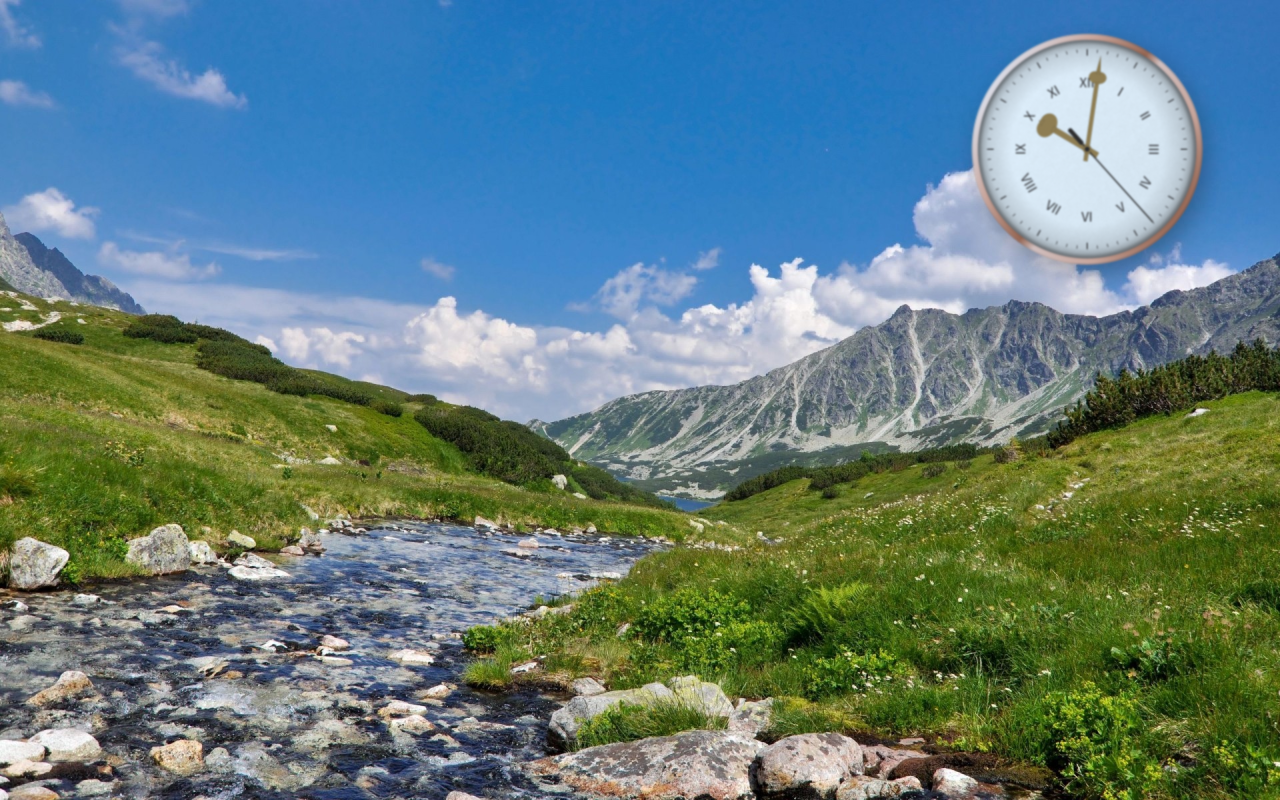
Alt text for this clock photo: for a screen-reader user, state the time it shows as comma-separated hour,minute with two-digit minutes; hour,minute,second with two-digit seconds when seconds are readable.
10,01,23
